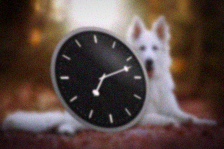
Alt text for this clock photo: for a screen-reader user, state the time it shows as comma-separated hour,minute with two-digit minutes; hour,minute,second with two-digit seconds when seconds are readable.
7,12
